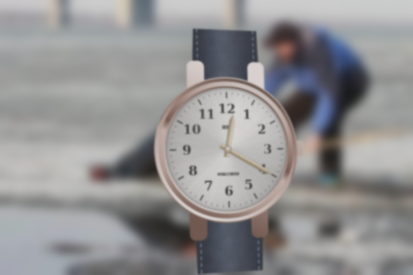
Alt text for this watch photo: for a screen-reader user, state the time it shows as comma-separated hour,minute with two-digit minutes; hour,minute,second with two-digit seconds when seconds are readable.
12,20
